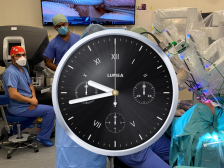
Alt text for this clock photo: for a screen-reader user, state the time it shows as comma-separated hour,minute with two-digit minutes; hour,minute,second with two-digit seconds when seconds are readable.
9,43
